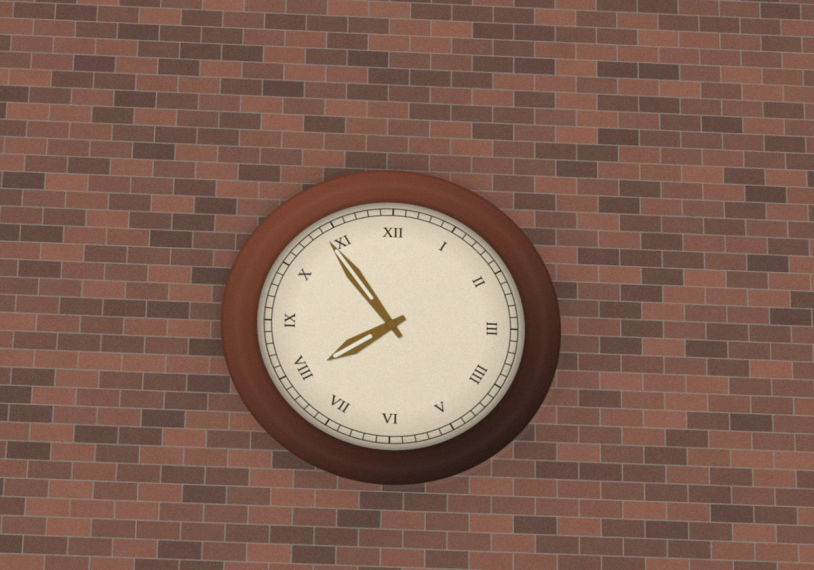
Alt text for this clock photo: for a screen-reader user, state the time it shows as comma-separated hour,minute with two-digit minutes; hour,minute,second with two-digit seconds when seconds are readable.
7,54
